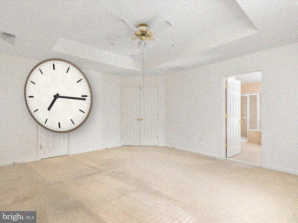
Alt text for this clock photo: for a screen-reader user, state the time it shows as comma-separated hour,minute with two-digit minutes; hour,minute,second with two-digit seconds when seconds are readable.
7,16
